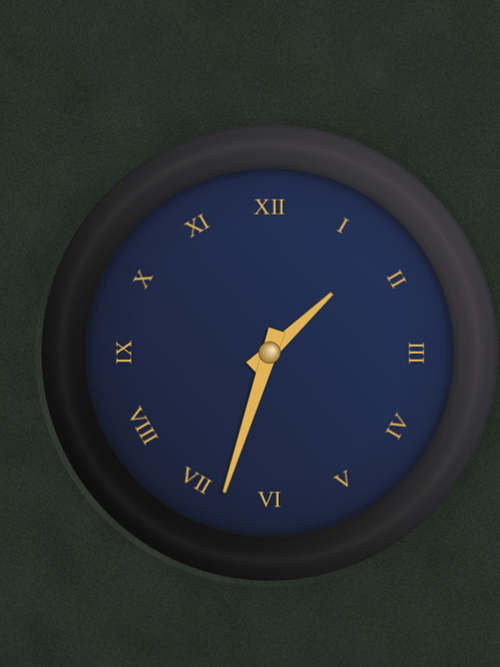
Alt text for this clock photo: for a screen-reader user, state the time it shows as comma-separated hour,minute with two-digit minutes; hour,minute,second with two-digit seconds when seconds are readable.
1,33
